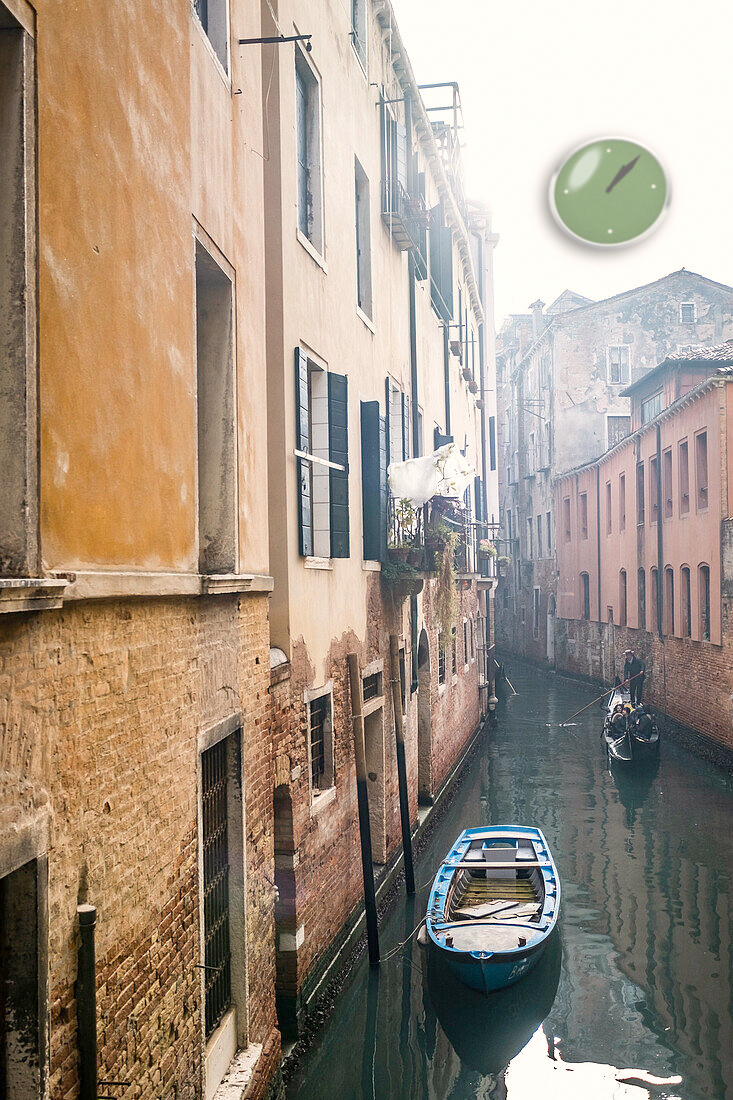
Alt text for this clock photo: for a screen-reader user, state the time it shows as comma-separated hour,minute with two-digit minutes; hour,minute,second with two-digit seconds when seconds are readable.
1,07
